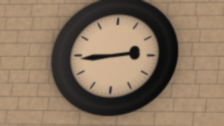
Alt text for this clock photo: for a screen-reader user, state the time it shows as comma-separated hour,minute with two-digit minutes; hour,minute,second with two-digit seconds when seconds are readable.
2,44
